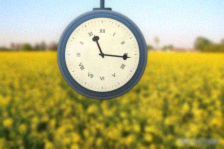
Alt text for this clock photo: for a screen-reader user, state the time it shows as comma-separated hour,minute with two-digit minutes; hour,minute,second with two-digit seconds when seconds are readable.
11,16
